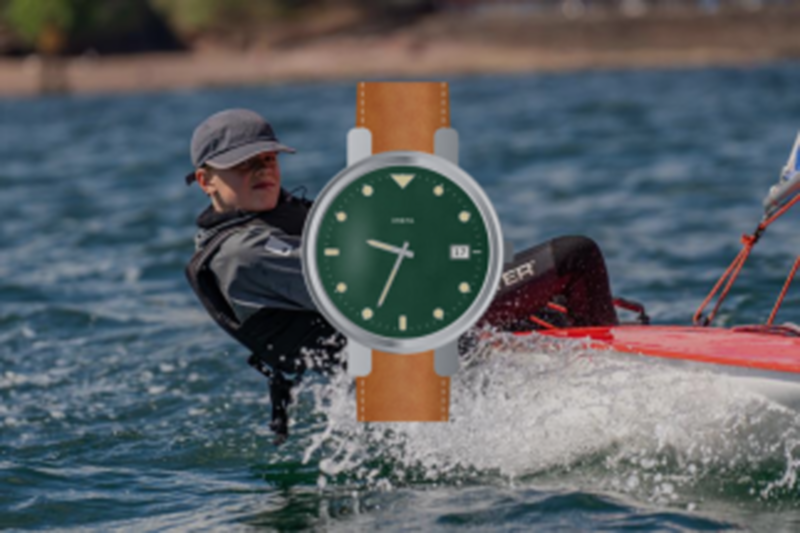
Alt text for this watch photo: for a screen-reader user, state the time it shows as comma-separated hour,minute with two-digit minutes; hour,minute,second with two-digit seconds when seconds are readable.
9,34
